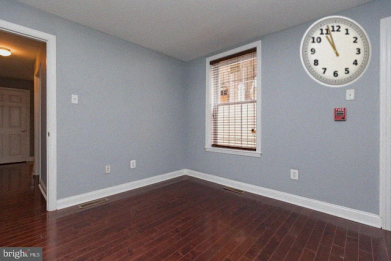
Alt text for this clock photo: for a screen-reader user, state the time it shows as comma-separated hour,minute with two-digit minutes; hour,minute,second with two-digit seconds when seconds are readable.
10,57
